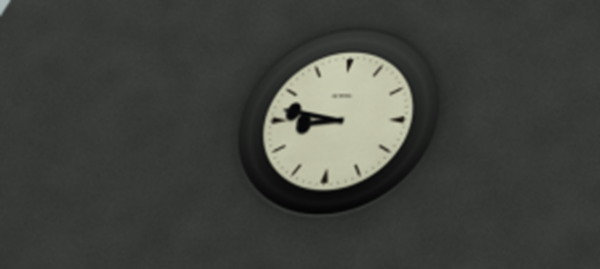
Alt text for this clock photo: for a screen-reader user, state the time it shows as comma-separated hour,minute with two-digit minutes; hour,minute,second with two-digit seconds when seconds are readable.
8,47
